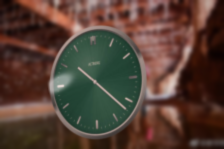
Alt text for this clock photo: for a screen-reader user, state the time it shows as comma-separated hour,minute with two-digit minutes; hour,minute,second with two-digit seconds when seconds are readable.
10,22
